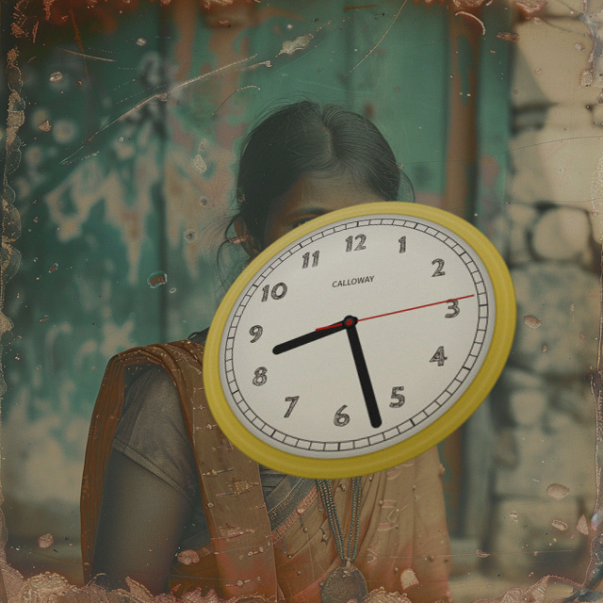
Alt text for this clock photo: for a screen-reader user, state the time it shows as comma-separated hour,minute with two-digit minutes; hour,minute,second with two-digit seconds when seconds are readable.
8,27,14
